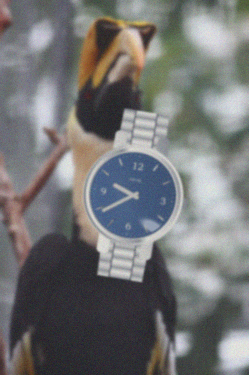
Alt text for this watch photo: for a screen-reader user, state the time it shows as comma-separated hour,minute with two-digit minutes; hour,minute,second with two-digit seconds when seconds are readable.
9,39
